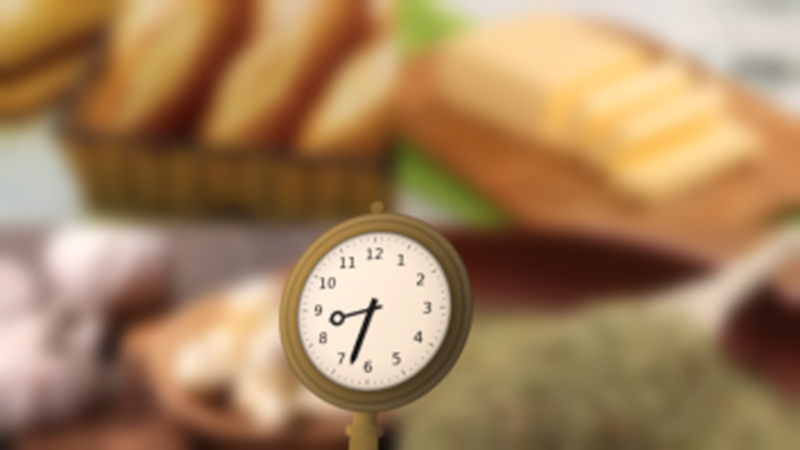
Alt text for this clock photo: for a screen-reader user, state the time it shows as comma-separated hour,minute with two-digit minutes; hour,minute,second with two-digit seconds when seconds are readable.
8,33
